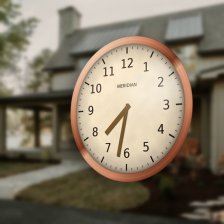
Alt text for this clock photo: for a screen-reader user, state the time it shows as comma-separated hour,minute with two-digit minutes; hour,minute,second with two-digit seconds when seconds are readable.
7,32
